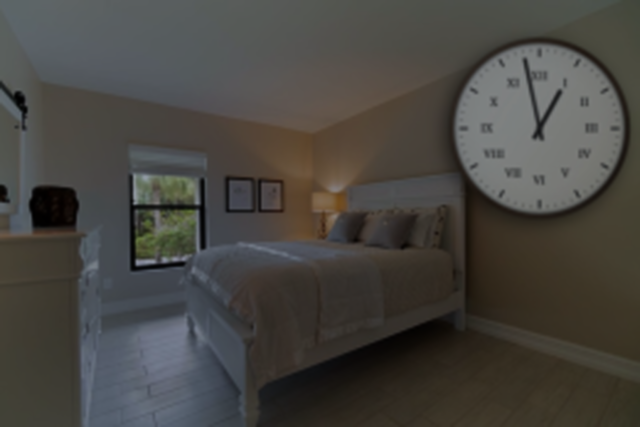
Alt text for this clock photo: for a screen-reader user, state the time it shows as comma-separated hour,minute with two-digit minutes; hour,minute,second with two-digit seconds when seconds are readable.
12,58
